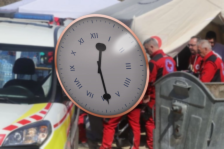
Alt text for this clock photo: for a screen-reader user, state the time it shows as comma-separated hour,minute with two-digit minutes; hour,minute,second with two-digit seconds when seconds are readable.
12,29
